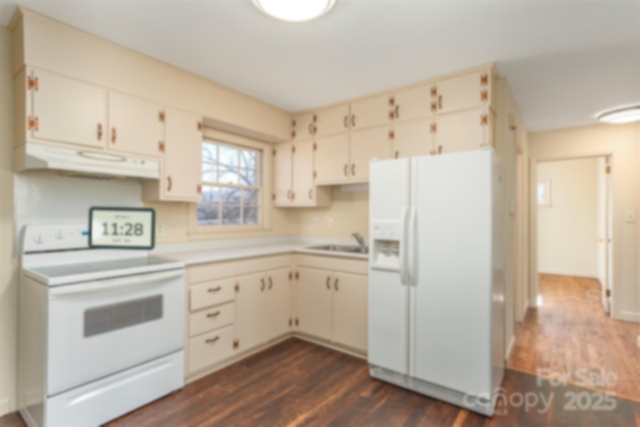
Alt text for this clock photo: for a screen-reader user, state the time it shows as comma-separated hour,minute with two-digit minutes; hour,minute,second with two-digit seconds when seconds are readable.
11,28
